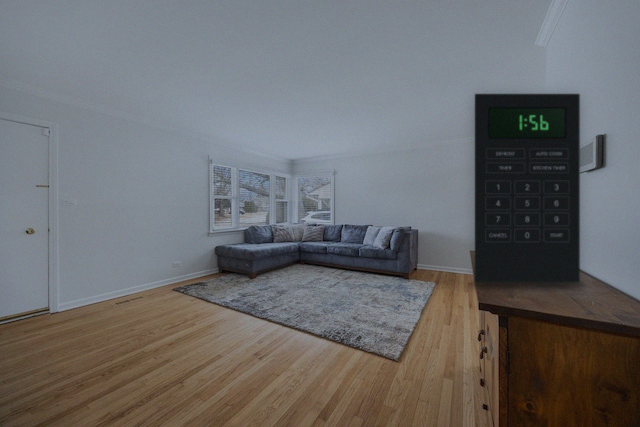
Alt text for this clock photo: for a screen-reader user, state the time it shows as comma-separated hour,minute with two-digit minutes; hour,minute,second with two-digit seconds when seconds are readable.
1,56
